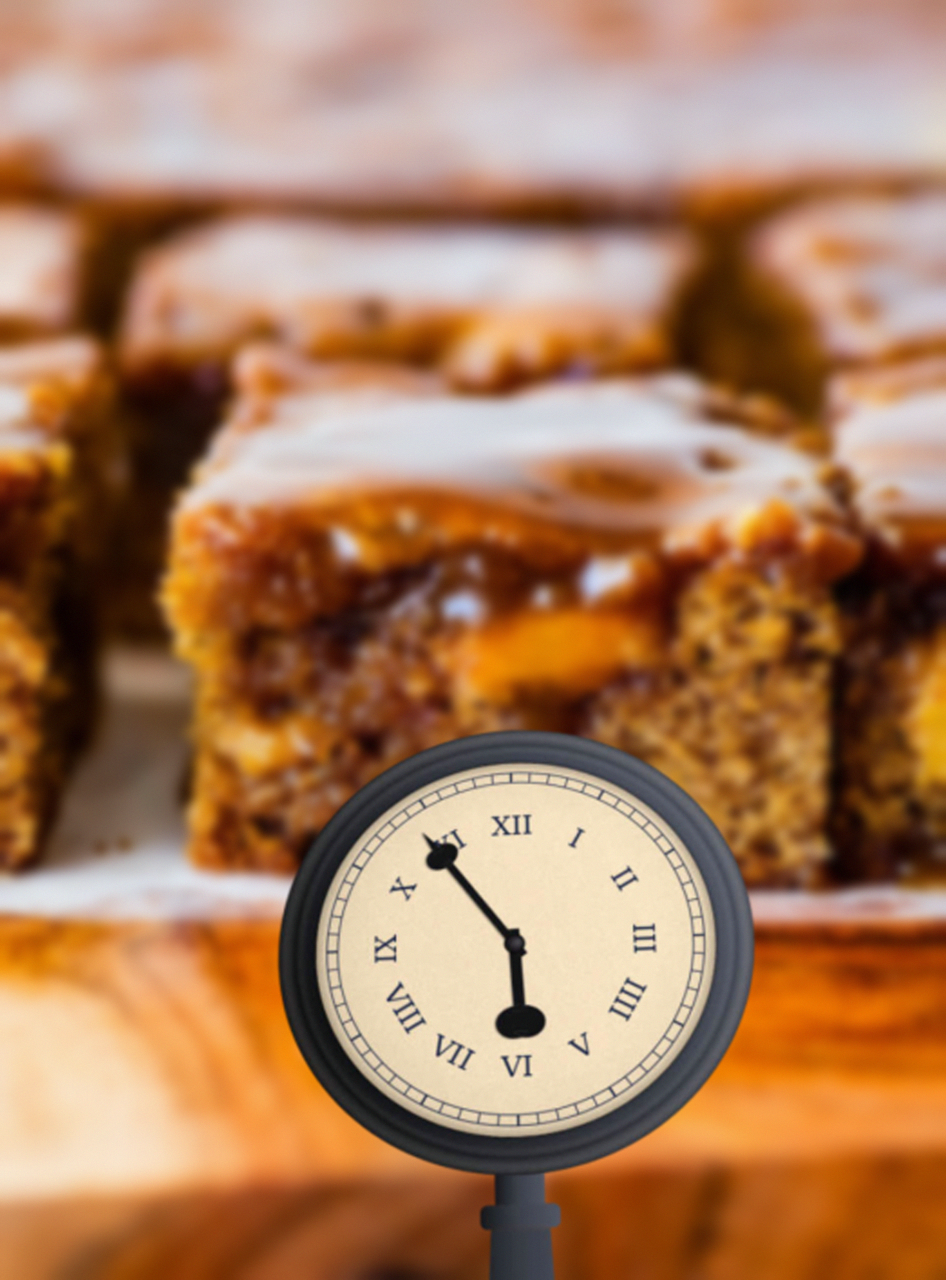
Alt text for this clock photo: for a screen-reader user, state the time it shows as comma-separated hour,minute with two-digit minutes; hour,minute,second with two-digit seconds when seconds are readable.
5,54
